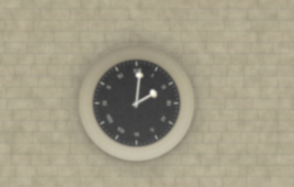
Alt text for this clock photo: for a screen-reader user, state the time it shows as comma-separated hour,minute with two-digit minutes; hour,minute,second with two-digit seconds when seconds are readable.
2,01
